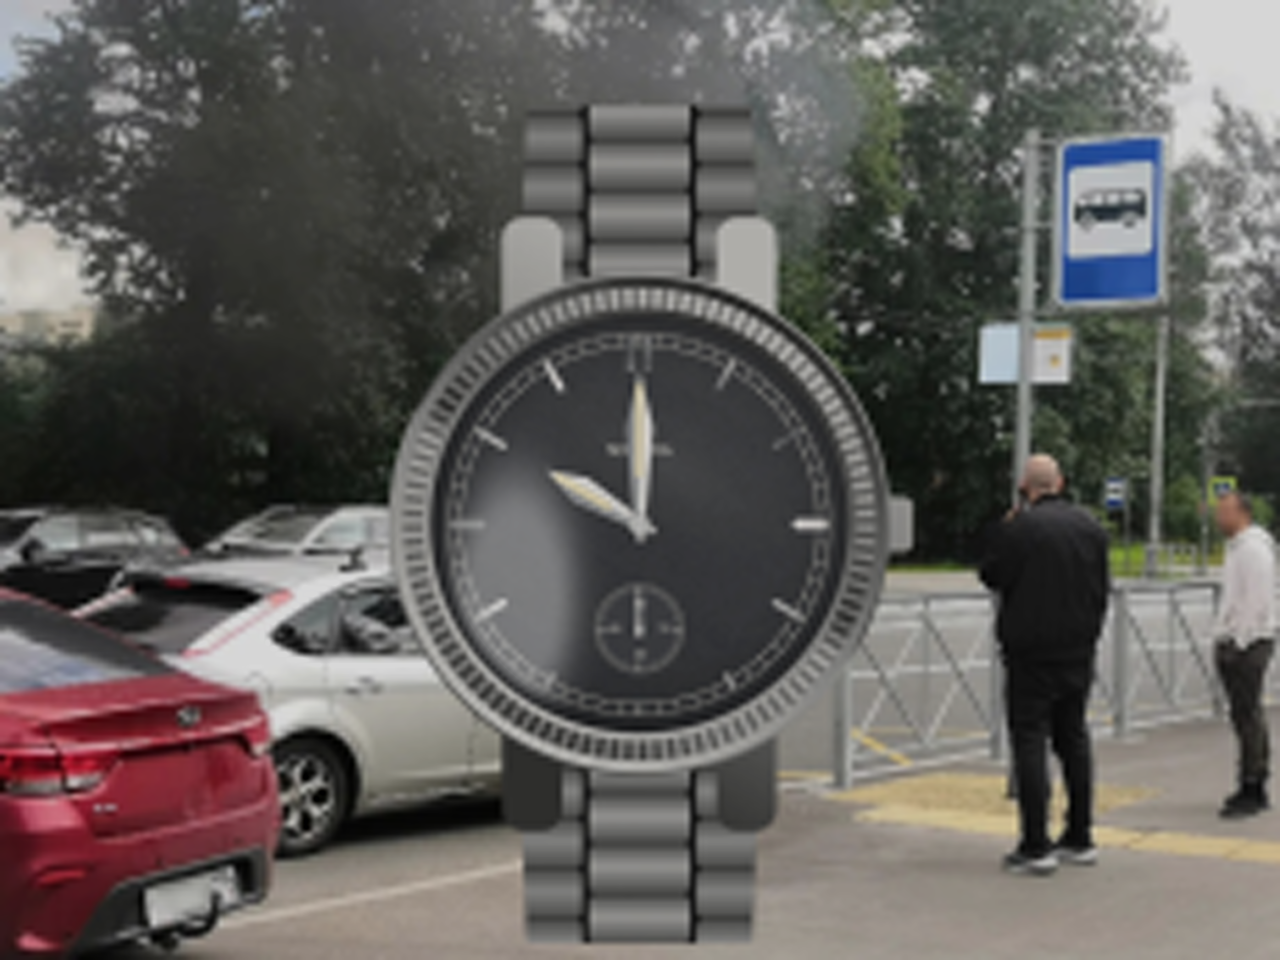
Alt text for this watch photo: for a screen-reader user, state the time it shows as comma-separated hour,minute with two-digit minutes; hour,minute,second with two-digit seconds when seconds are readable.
10,00
